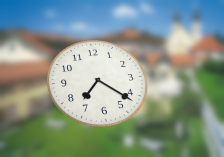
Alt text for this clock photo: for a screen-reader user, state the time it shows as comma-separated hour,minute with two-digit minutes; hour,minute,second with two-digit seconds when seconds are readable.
7,22
